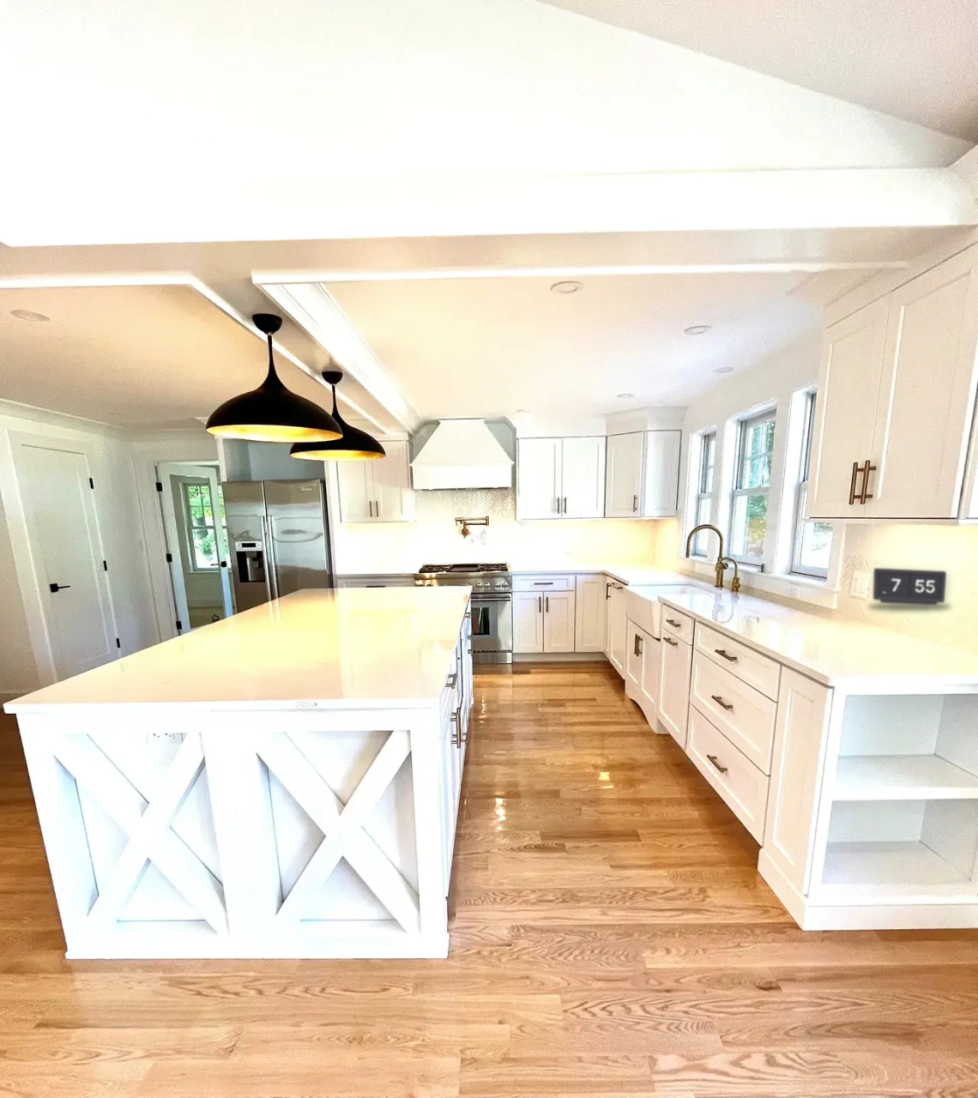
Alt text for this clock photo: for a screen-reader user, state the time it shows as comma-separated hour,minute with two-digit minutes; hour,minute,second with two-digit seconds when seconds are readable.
7,55
